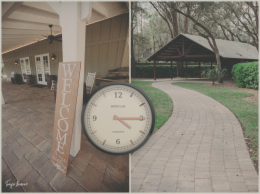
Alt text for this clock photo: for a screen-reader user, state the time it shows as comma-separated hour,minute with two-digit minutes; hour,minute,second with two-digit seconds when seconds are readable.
4,15
